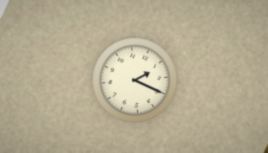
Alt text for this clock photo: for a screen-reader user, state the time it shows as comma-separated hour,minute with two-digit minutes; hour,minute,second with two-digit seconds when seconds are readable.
1,15
